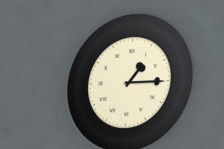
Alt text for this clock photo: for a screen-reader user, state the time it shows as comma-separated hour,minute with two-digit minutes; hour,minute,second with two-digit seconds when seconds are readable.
1,15
